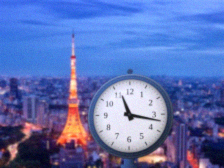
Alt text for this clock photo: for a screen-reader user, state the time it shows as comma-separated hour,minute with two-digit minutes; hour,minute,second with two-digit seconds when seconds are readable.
11,17
